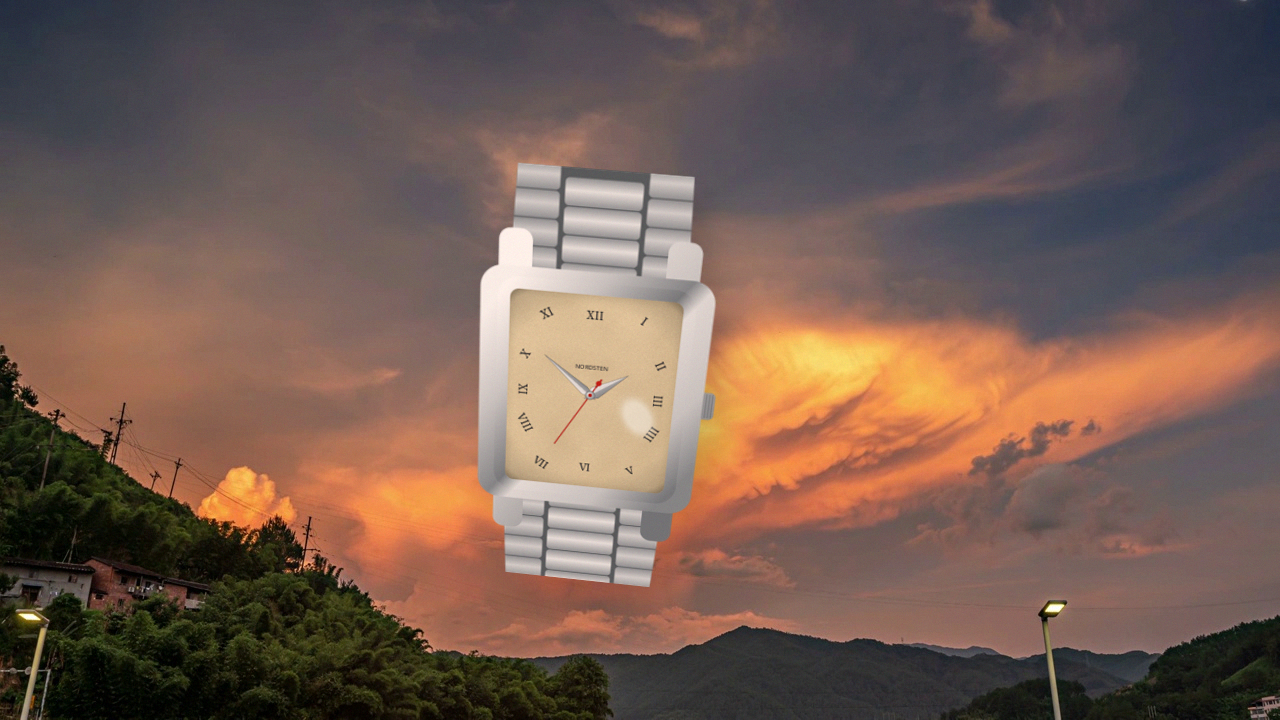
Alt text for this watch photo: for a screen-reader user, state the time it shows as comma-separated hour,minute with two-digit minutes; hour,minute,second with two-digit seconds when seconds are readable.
1,51,35
